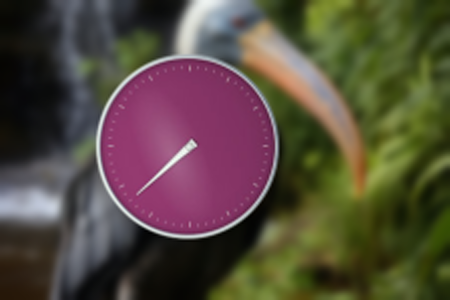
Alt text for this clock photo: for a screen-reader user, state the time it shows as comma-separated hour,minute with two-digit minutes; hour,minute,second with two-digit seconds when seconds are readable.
7,38
